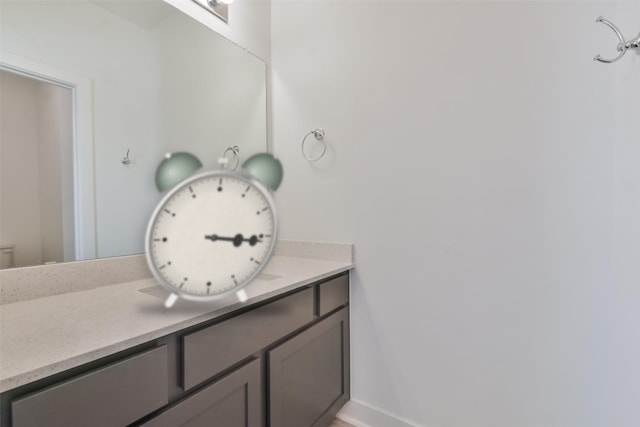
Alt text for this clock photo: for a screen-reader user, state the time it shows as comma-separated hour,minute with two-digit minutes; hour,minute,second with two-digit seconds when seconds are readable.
3,16
